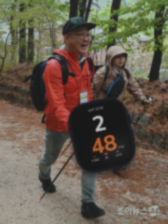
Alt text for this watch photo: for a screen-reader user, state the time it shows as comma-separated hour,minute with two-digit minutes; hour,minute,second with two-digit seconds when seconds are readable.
2,48
